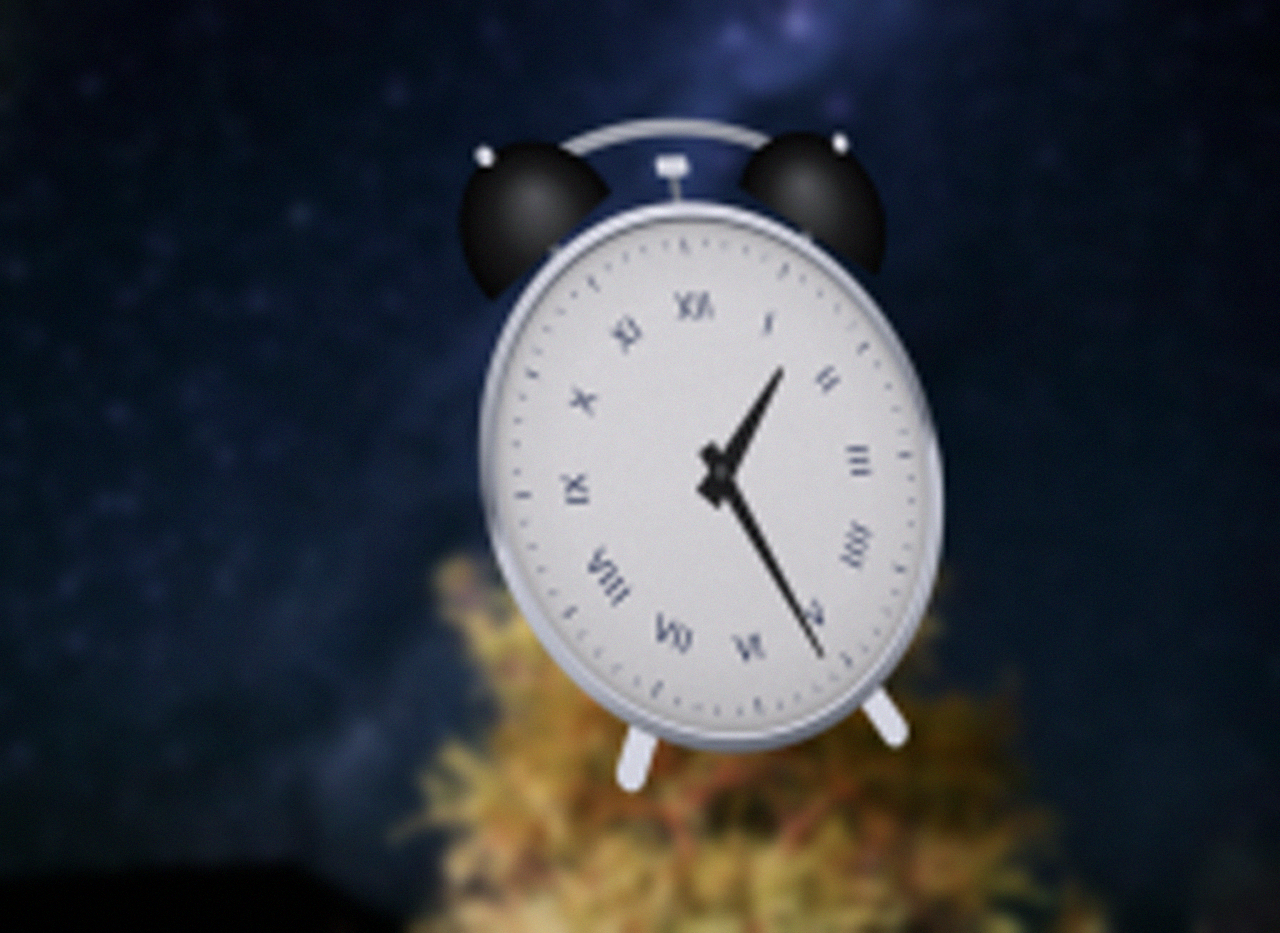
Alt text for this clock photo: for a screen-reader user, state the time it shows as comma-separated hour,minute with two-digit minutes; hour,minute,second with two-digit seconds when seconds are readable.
1,26
